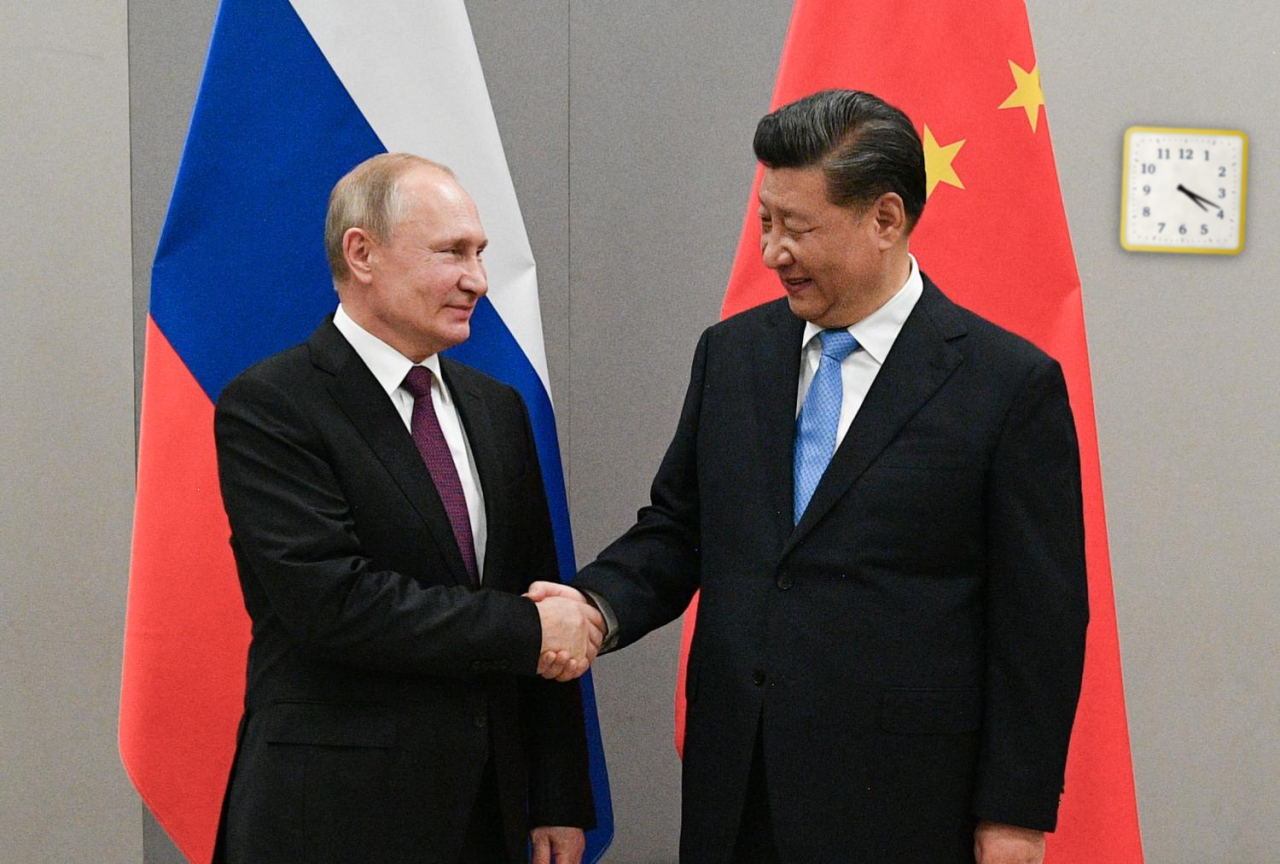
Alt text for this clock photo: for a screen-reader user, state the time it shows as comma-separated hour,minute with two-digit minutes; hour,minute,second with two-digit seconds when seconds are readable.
4,19
